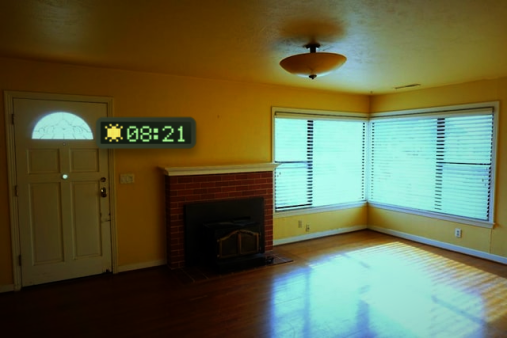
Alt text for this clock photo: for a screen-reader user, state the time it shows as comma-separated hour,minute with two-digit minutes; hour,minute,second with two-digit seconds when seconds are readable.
8,21
